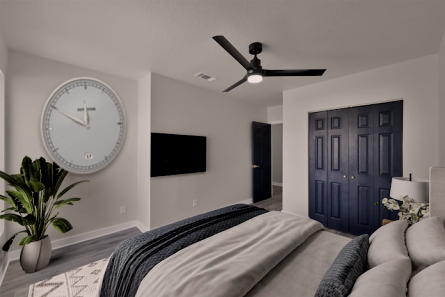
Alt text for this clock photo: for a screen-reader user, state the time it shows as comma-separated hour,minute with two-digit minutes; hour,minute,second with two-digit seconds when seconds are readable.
11,50
